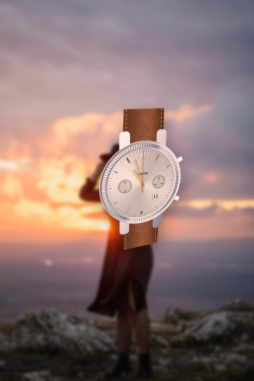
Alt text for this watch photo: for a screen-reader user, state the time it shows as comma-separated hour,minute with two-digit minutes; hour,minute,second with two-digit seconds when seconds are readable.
10,57
